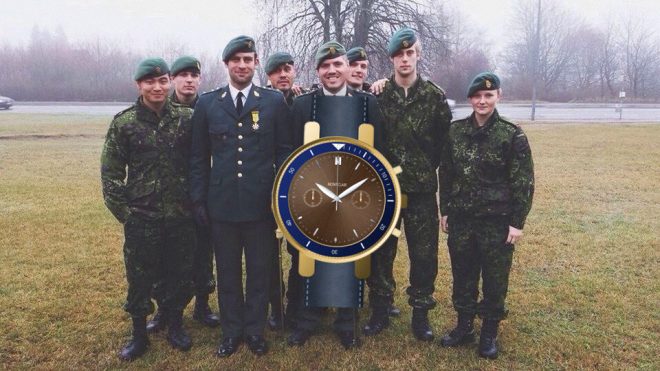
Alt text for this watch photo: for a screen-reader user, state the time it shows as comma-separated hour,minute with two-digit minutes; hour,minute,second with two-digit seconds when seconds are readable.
10,09
